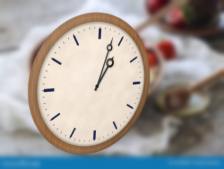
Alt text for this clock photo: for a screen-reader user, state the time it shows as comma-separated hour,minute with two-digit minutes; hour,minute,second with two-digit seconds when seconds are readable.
1,03
